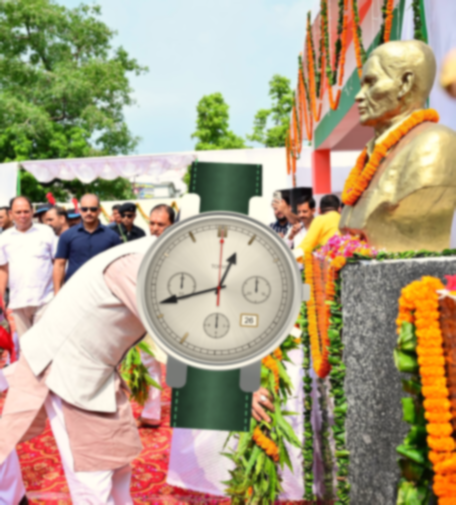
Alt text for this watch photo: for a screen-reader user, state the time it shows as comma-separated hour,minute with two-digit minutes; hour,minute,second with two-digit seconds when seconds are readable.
12,42
